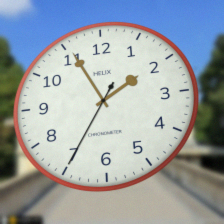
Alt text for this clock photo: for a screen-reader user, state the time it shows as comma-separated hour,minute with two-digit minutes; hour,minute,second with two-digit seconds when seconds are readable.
1,55,35
